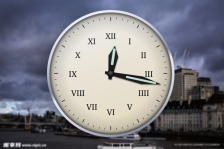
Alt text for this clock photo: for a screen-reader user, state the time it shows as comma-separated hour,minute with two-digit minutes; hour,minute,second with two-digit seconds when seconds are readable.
12,17
